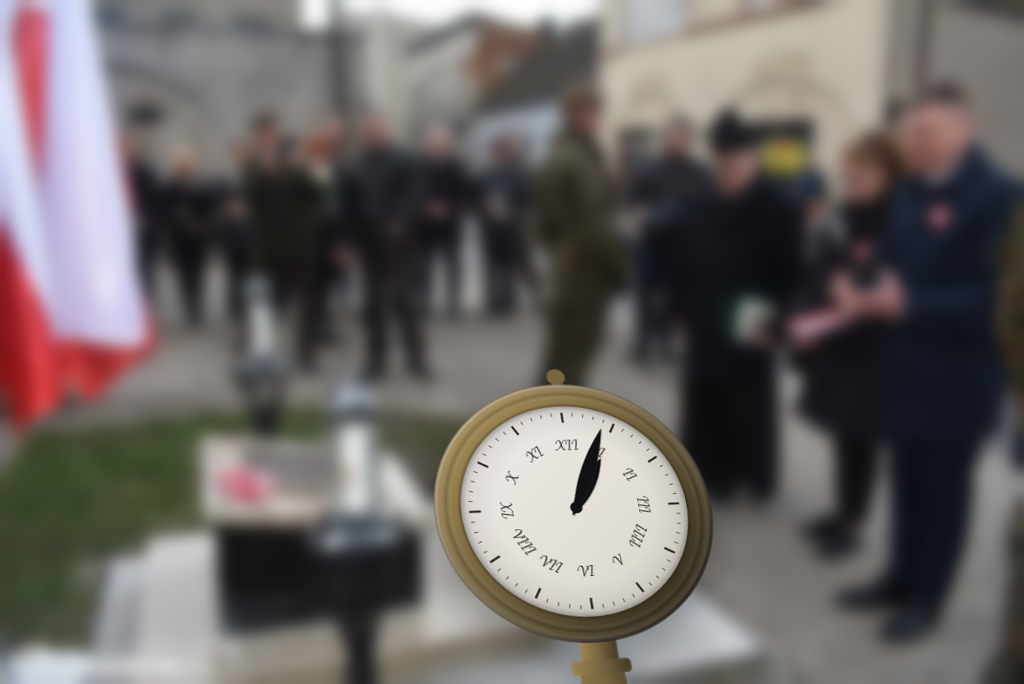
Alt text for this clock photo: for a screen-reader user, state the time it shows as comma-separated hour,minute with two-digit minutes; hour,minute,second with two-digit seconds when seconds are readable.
1,04
